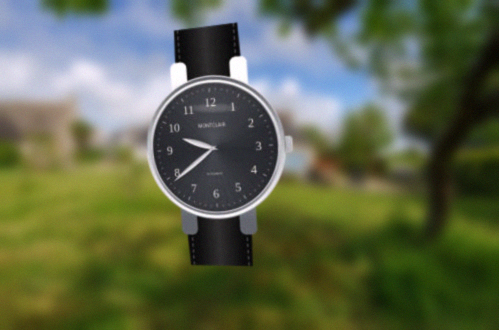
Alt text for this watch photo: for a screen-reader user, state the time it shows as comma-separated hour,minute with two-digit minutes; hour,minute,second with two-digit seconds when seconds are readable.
9,39
